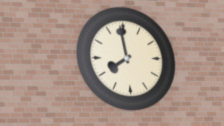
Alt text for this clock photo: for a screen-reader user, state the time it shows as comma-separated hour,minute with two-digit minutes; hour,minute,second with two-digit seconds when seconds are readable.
7,59
